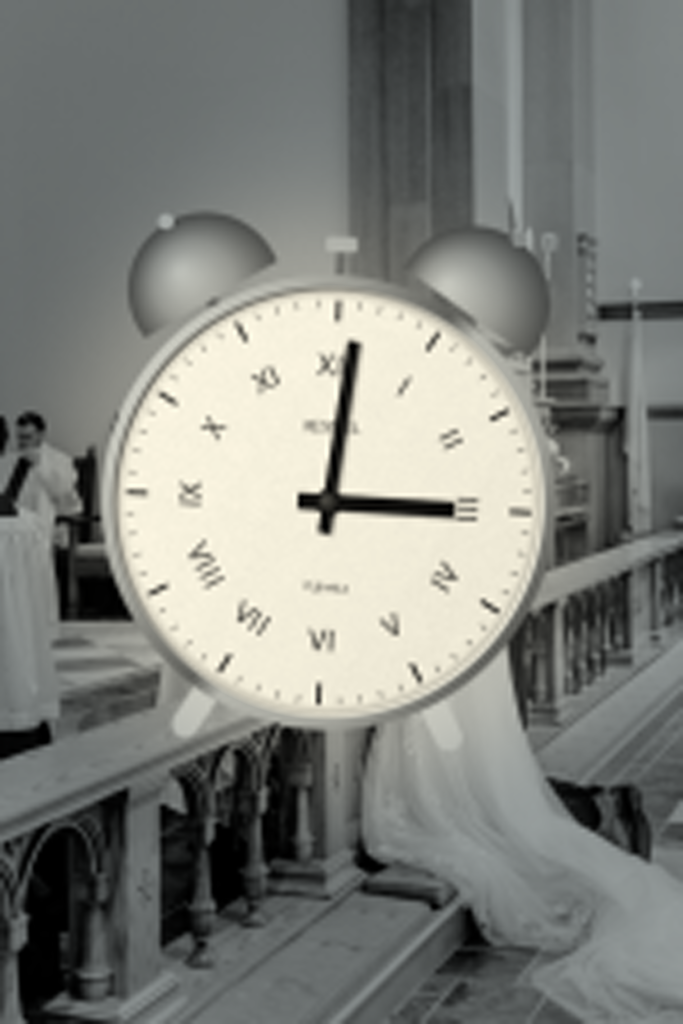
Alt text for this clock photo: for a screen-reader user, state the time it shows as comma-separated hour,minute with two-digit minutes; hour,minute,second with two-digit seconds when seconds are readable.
3,01
